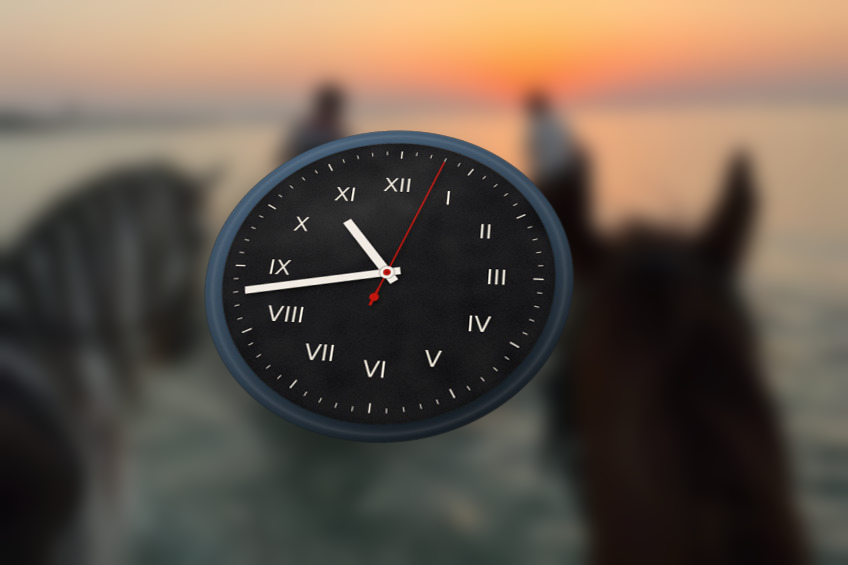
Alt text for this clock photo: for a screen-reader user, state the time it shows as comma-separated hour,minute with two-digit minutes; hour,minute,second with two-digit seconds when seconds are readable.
10,43,03
